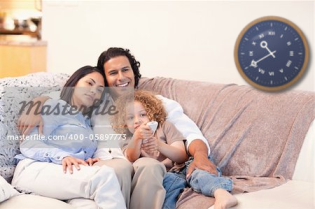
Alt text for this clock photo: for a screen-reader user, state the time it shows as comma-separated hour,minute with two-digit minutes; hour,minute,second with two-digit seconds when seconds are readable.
10,40
